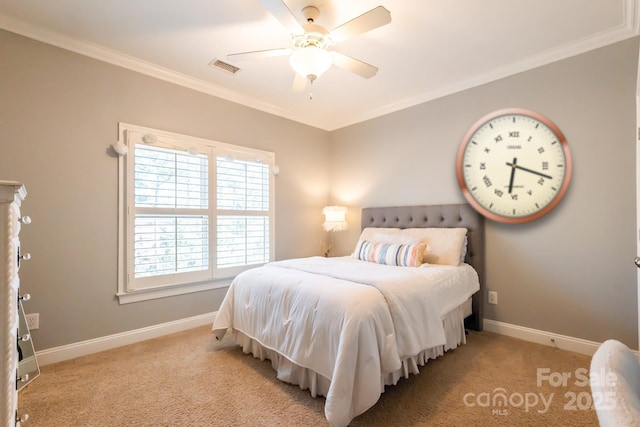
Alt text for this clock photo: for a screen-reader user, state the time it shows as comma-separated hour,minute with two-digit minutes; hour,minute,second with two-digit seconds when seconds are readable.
6,18
